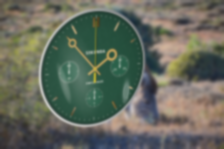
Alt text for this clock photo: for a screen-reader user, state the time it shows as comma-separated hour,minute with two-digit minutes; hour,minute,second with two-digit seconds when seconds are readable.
1,53
